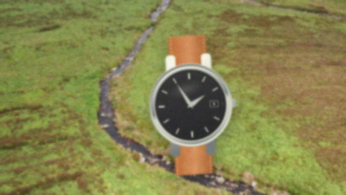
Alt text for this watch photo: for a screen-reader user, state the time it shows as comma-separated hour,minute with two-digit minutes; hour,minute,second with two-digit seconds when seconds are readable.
1,55
